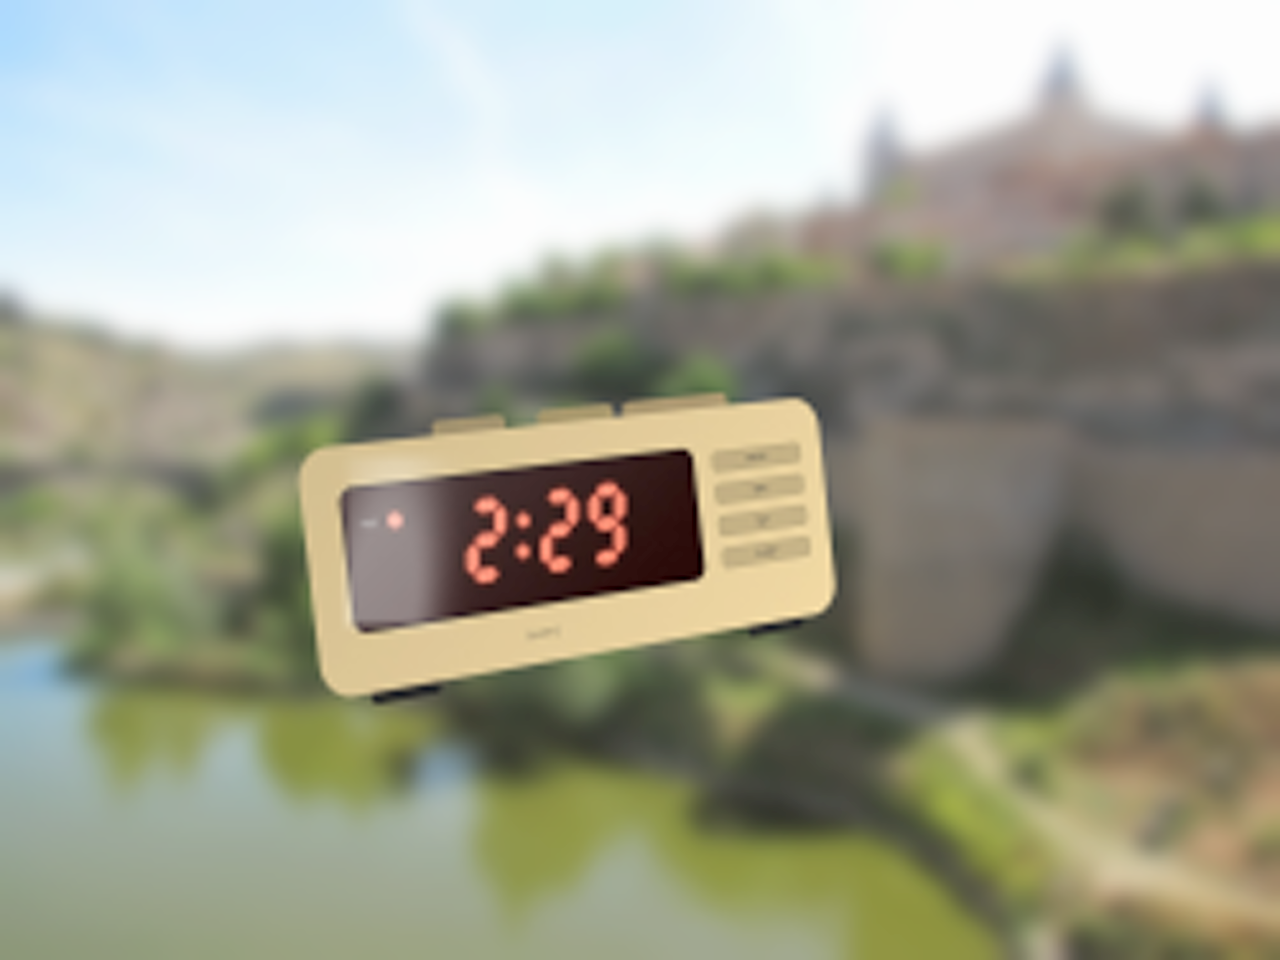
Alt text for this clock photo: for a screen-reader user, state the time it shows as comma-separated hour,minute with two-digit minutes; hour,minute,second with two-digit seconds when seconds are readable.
2,29
